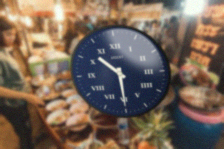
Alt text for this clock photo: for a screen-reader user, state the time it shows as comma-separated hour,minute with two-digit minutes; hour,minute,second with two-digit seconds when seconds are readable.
10,30
